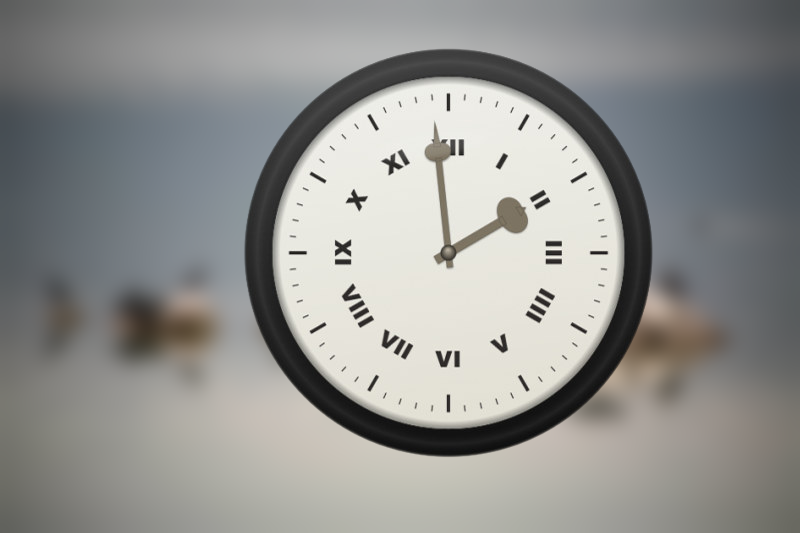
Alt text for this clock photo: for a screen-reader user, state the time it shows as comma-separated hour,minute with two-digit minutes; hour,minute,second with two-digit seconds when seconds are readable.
1,59
